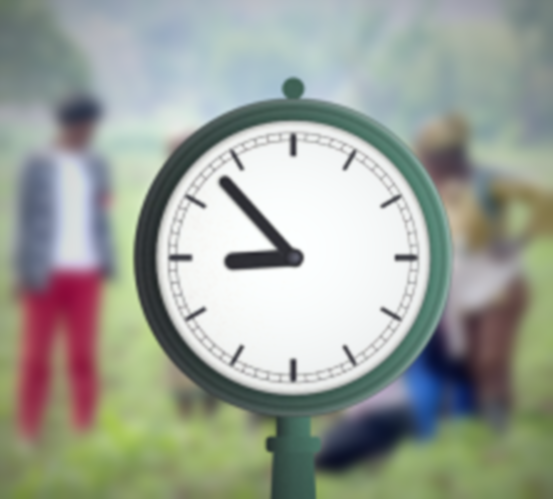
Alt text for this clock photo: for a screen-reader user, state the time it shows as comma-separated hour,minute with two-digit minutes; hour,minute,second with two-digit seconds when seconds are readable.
8,53
